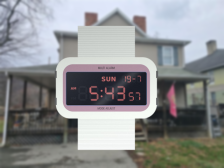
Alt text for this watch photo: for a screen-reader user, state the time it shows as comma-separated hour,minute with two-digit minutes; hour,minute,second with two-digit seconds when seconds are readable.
5,43,57
